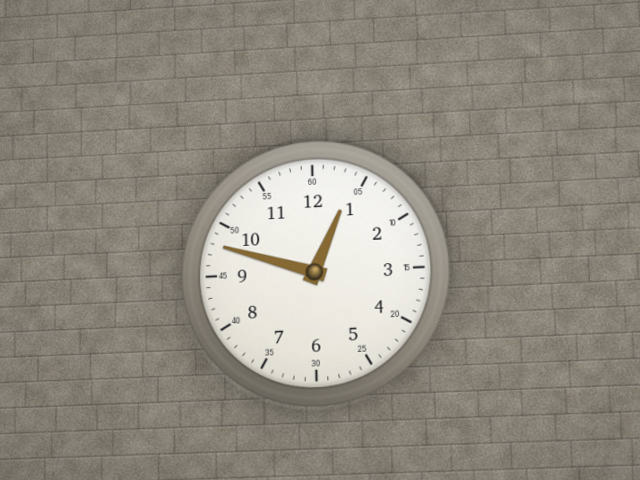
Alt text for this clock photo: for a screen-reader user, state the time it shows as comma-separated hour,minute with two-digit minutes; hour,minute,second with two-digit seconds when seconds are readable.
12,48
